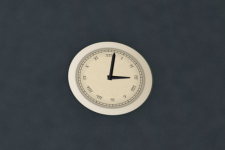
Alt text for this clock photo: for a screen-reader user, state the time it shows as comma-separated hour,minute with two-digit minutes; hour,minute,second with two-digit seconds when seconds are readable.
3,02
